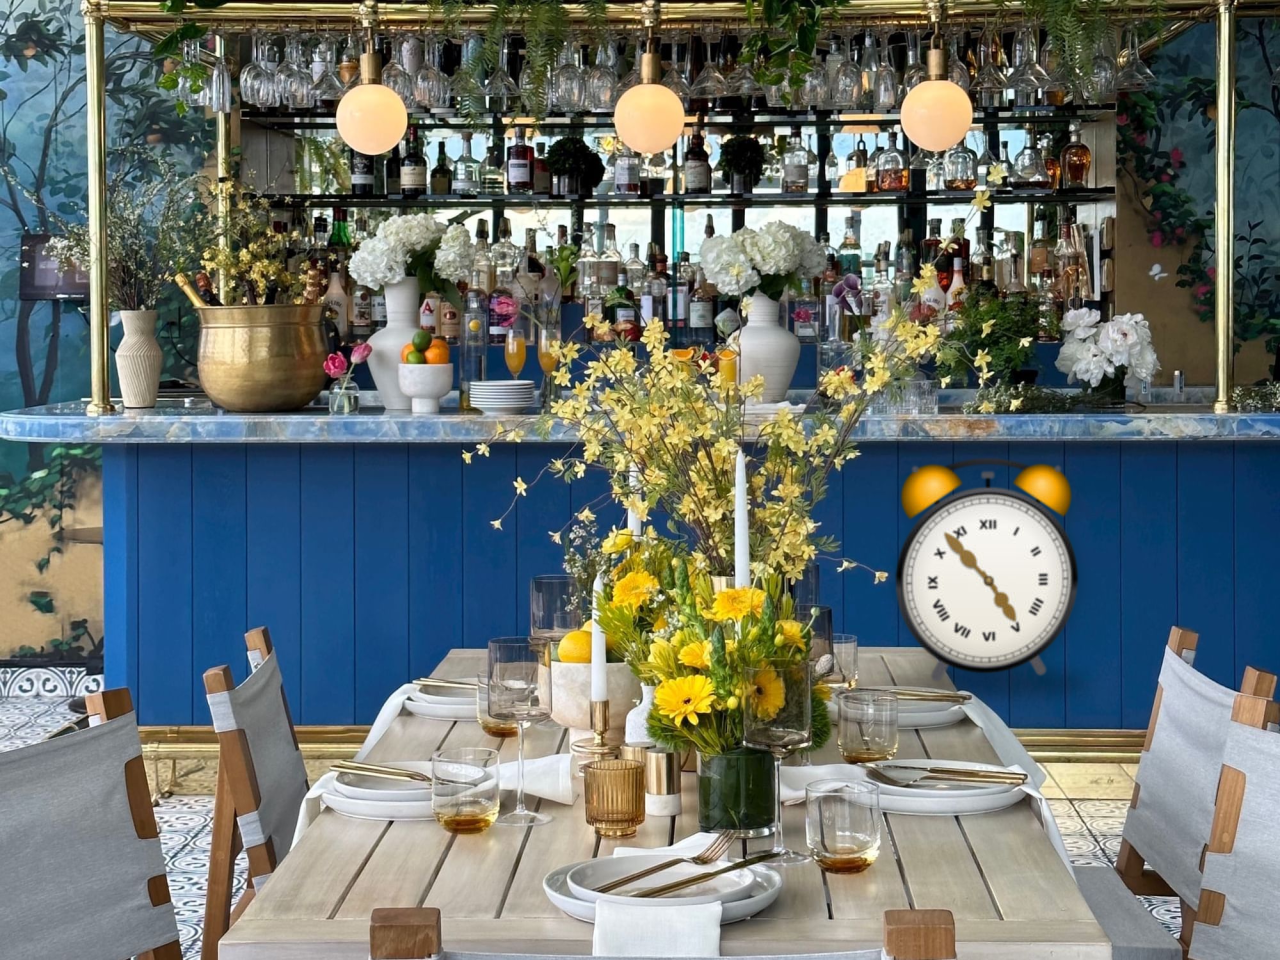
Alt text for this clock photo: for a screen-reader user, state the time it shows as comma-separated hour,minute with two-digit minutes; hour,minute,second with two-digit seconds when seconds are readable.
4,53
